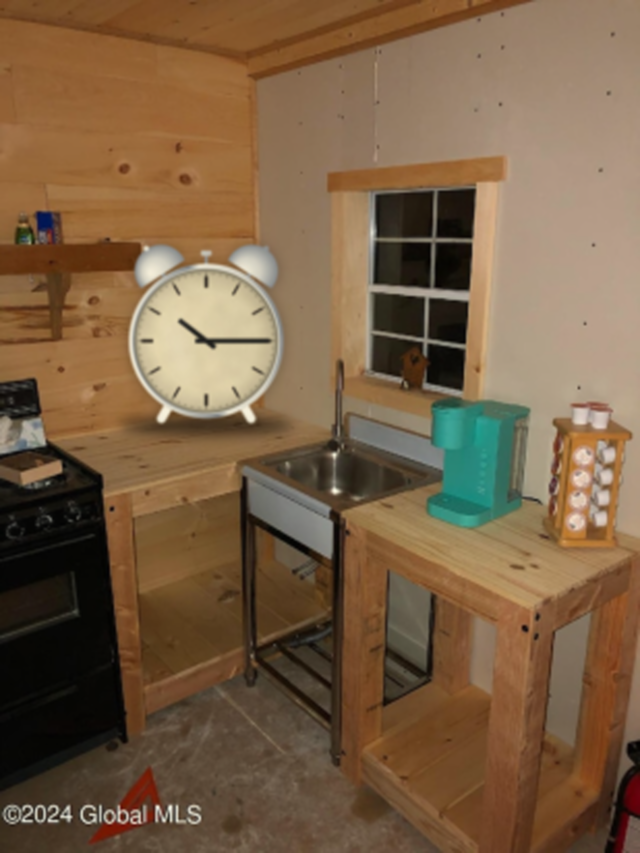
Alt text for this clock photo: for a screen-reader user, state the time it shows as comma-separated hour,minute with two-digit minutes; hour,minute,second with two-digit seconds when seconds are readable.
10,15
